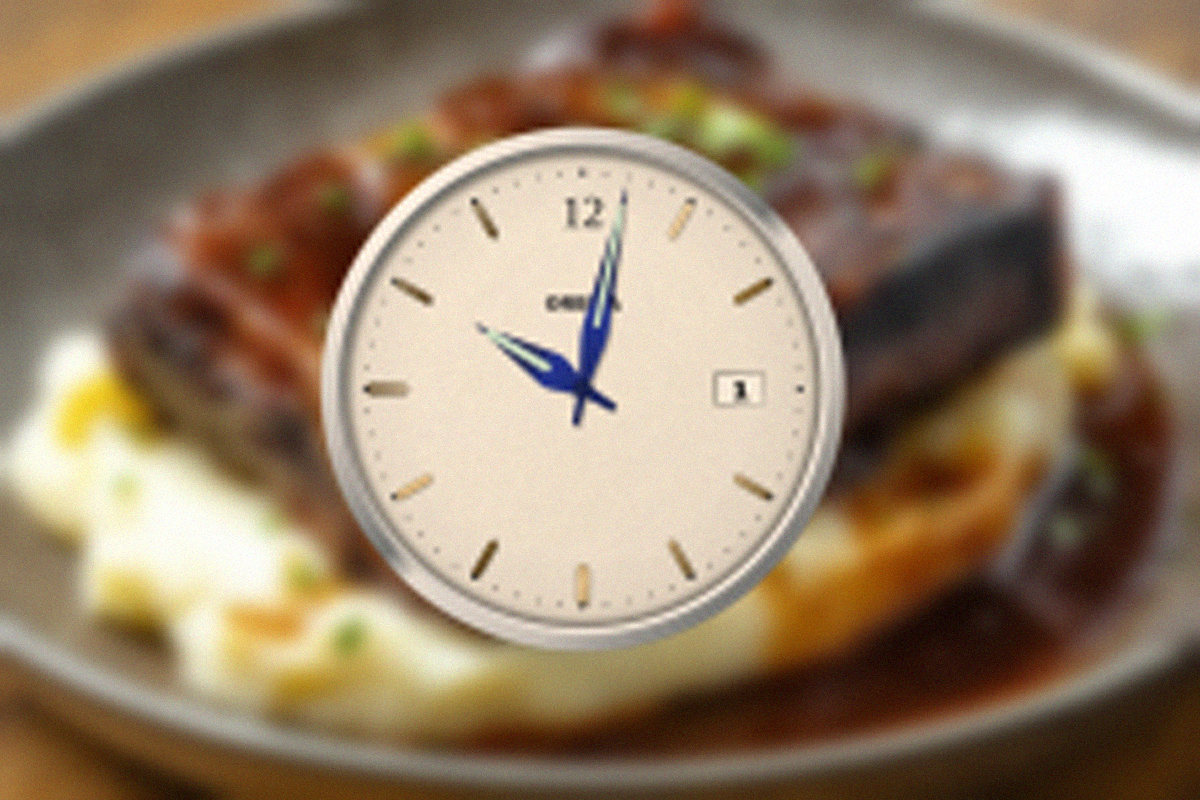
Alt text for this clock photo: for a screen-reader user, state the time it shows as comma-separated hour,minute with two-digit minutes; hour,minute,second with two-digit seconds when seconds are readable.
10,02
